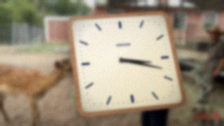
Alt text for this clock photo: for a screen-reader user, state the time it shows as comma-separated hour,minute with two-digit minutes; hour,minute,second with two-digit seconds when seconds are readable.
3,18
